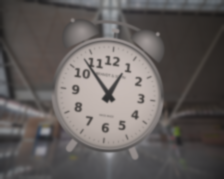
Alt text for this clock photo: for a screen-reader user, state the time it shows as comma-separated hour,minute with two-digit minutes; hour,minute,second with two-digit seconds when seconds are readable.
12,53
